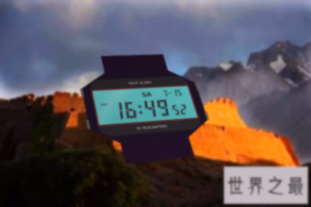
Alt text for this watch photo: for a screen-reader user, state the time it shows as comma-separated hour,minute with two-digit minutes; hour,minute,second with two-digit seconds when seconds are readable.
16,49,52
